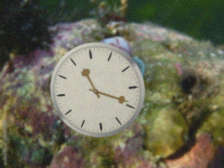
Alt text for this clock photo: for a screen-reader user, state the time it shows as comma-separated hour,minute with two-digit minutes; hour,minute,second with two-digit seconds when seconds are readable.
11,19
